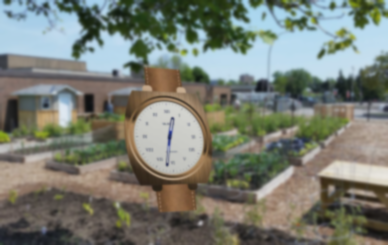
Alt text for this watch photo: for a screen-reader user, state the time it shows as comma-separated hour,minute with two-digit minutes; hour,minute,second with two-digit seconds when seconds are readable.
12,32
